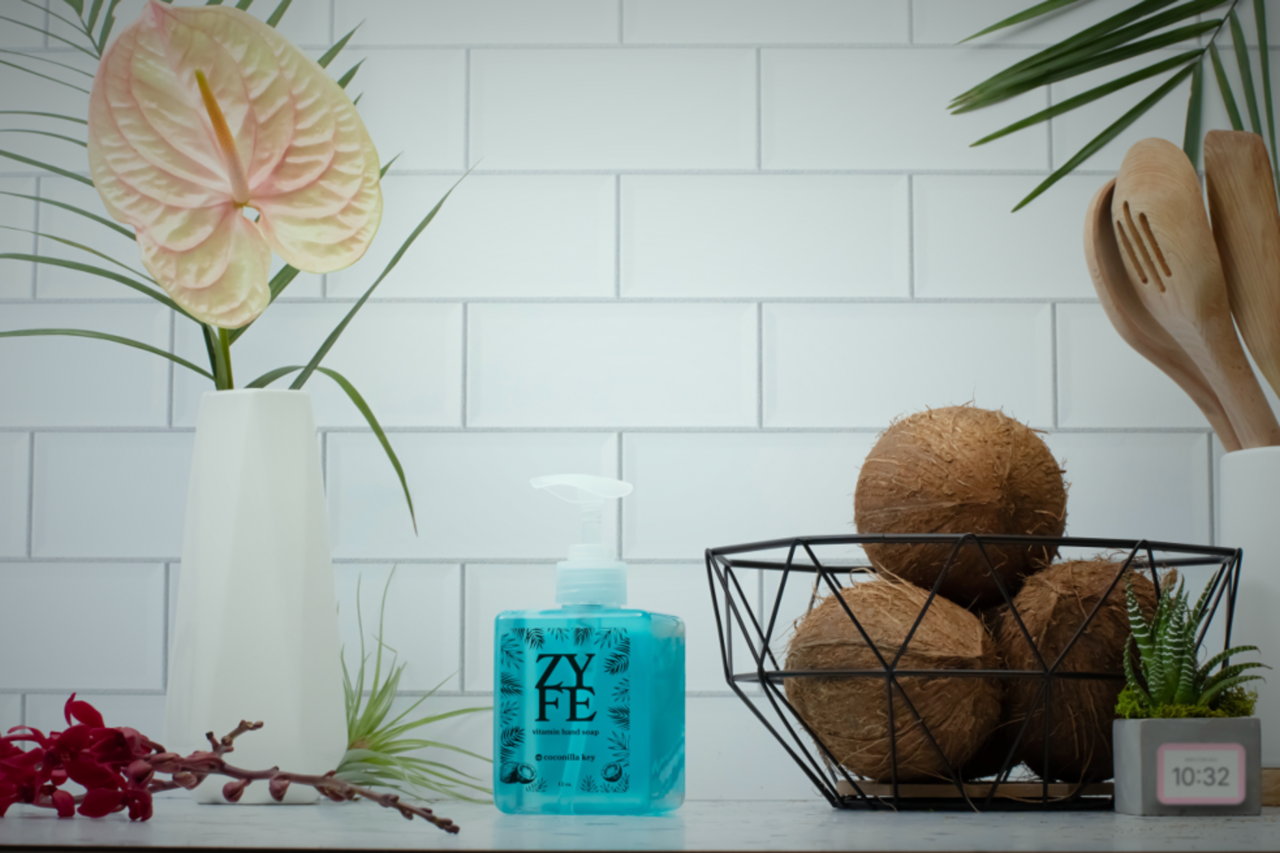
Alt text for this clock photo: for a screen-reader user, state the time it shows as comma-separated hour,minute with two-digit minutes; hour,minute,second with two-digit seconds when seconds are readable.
10,32
